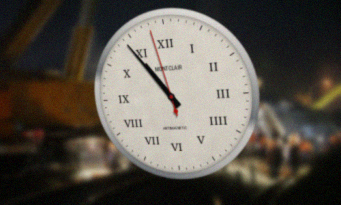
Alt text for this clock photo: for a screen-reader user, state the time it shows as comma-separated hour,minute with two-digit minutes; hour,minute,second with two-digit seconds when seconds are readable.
10,53,58
